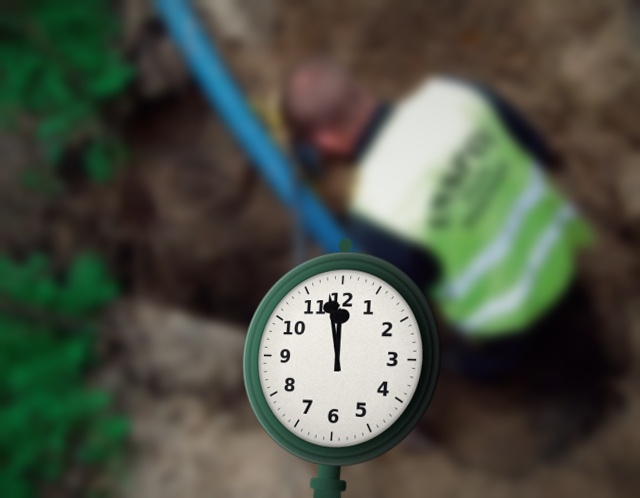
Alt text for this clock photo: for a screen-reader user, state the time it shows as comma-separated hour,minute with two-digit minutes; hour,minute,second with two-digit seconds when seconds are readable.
11,58
